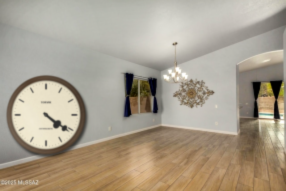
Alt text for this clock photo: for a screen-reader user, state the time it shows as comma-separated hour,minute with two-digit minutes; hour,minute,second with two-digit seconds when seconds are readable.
4,21
